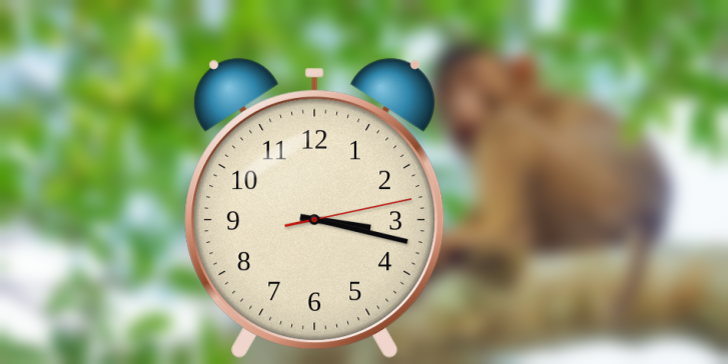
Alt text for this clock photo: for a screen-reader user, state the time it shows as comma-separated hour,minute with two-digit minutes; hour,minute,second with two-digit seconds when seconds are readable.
3,17,13
